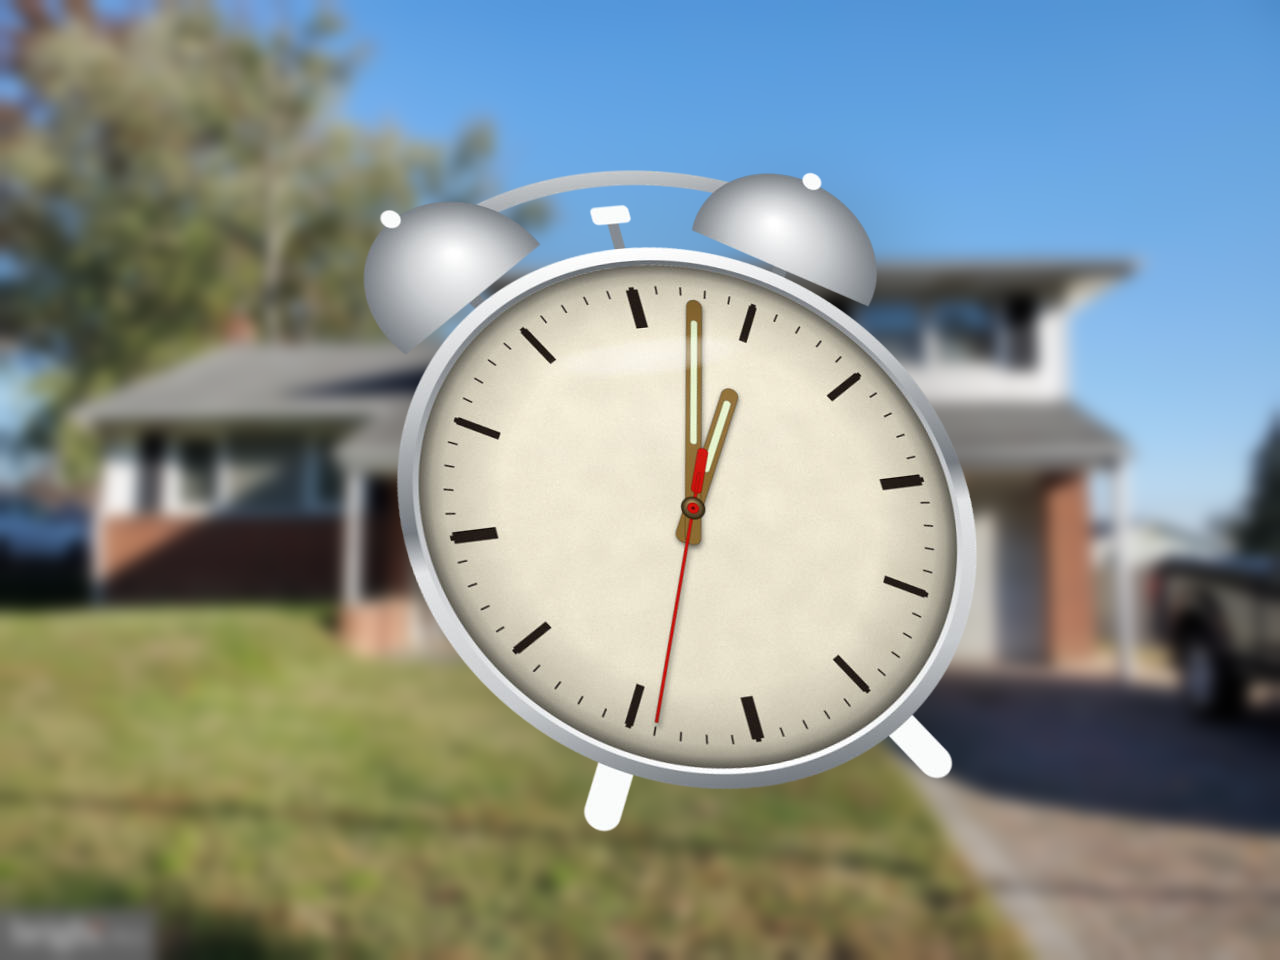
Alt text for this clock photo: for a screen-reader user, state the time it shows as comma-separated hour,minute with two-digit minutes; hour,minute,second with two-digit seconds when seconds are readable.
1,02,34
